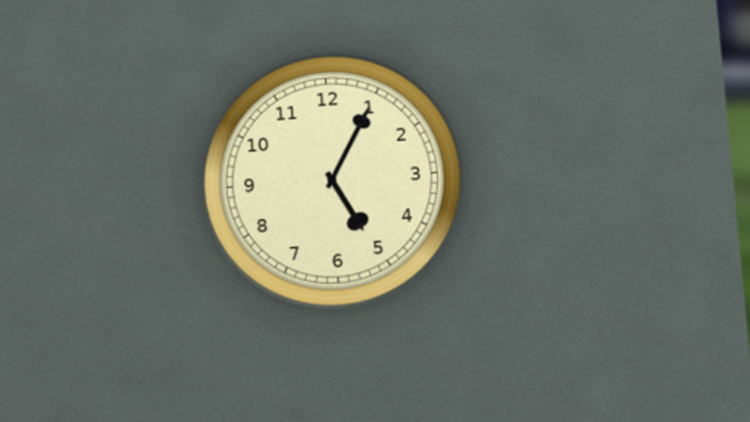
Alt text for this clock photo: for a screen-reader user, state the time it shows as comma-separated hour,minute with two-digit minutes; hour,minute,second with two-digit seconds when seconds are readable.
5,05
